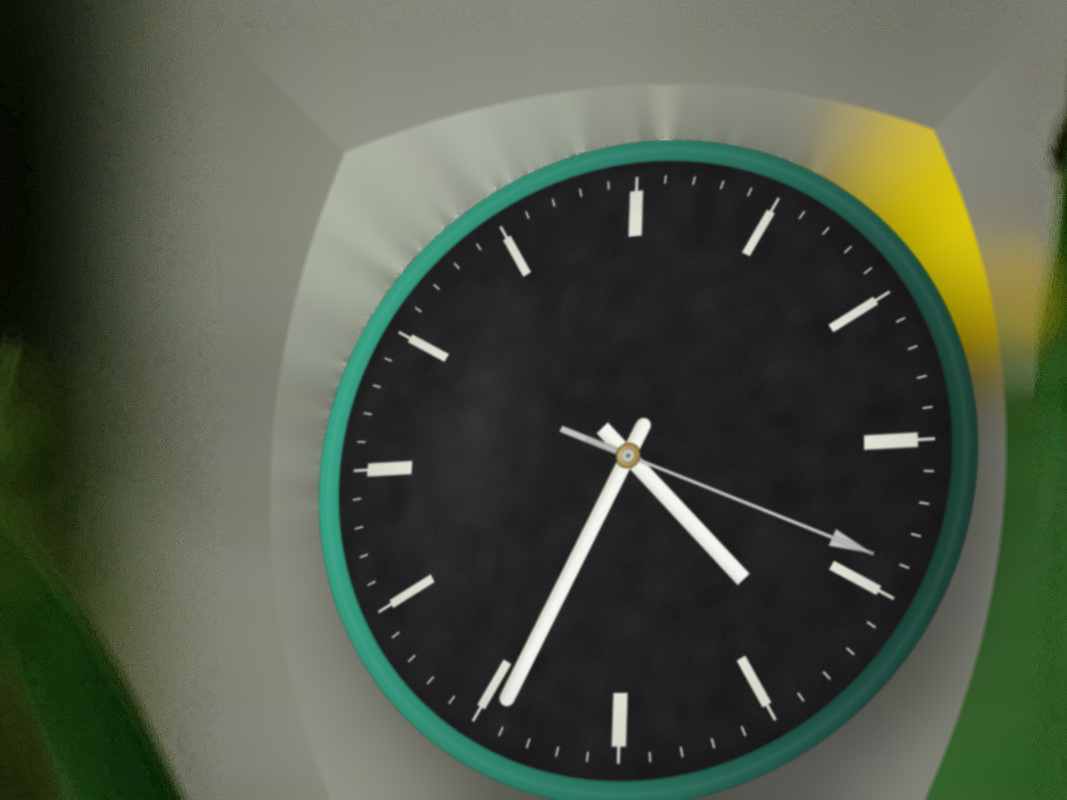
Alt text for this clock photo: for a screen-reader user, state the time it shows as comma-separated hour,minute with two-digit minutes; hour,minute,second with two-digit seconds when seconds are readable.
4,34,19
